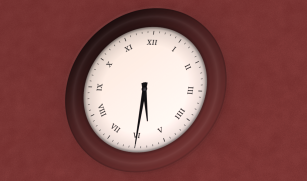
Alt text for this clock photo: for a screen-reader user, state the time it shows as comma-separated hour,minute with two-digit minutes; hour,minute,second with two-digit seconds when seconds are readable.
5,30
